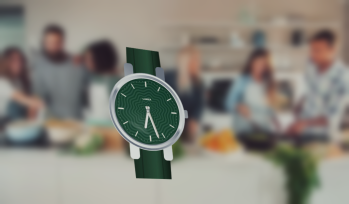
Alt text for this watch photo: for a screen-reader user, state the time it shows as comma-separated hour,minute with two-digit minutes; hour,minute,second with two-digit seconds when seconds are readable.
6,27
